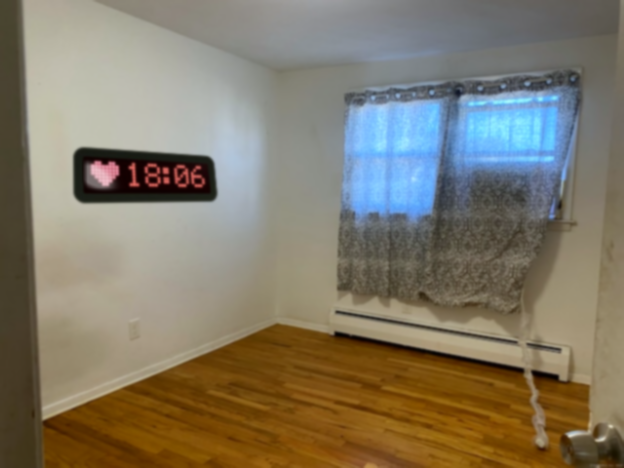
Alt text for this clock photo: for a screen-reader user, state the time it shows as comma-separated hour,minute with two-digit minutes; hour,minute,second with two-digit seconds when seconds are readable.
18,06
